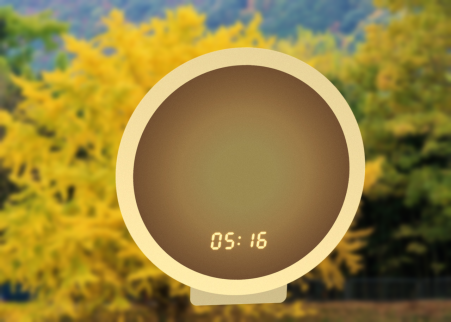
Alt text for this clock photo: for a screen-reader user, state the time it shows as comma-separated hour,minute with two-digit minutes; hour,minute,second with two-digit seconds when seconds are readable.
5,16
